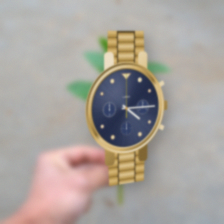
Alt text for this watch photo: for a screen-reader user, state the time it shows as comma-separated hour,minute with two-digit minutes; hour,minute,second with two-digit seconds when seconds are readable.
4,15
